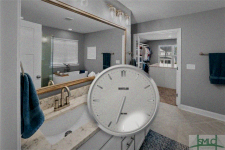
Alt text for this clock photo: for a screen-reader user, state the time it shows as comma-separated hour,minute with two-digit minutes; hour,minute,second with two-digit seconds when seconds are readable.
6,33
